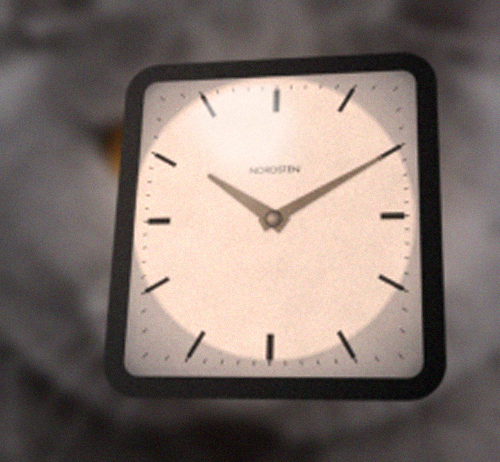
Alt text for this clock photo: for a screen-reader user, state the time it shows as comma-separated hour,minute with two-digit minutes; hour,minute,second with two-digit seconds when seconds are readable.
10,10
